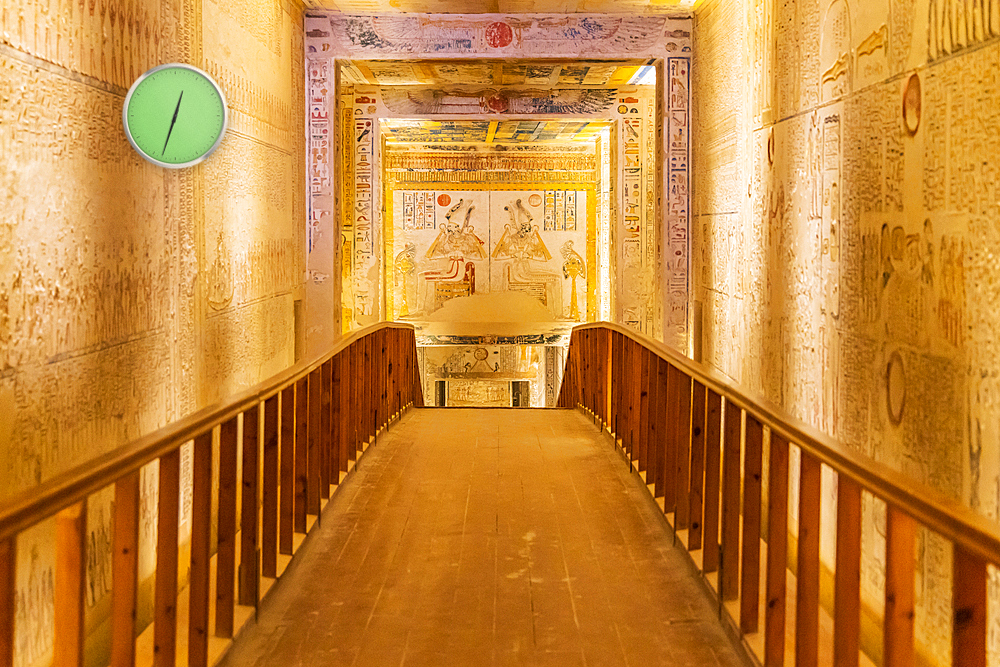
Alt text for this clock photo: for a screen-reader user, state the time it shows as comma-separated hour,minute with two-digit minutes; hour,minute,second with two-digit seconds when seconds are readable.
12,33
